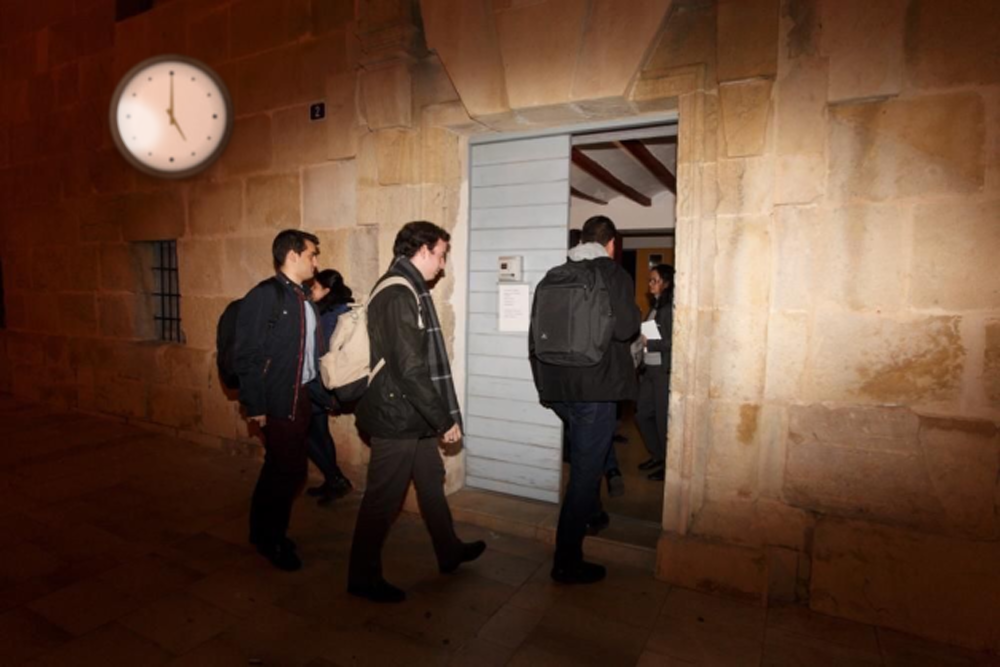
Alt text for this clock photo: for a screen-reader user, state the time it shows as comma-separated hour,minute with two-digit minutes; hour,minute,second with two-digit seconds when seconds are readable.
5,00
